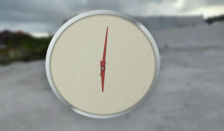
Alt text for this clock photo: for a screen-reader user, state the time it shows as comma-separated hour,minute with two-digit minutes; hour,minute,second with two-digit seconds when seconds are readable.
6,01
